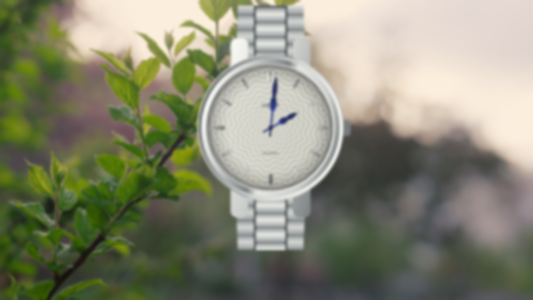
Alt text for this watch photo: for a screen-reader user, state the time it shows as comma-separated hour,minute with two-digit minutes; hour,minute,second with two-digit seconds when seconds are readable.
2,01
